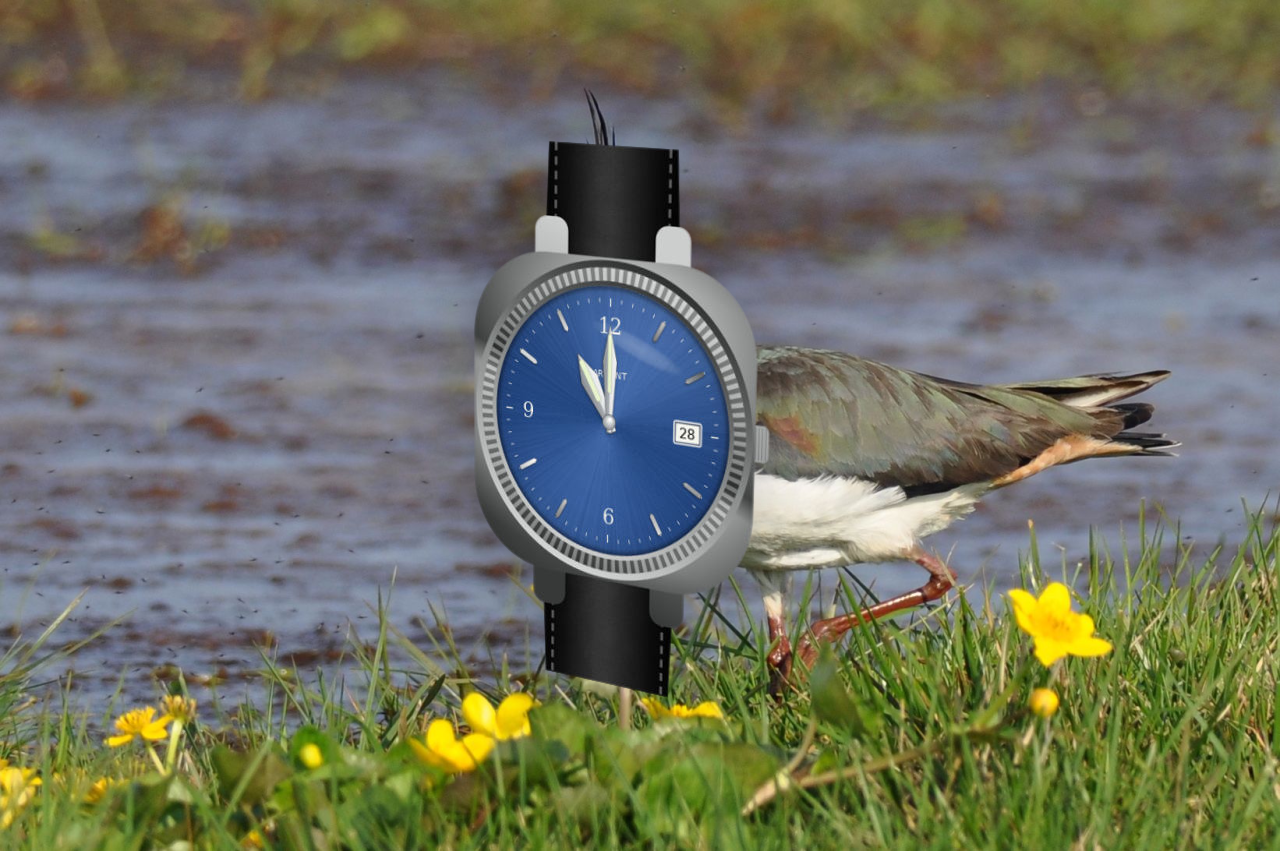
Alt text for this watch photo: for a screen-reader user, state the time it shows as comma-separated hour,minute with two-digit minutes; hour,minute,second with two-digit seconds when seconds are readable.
11,00
